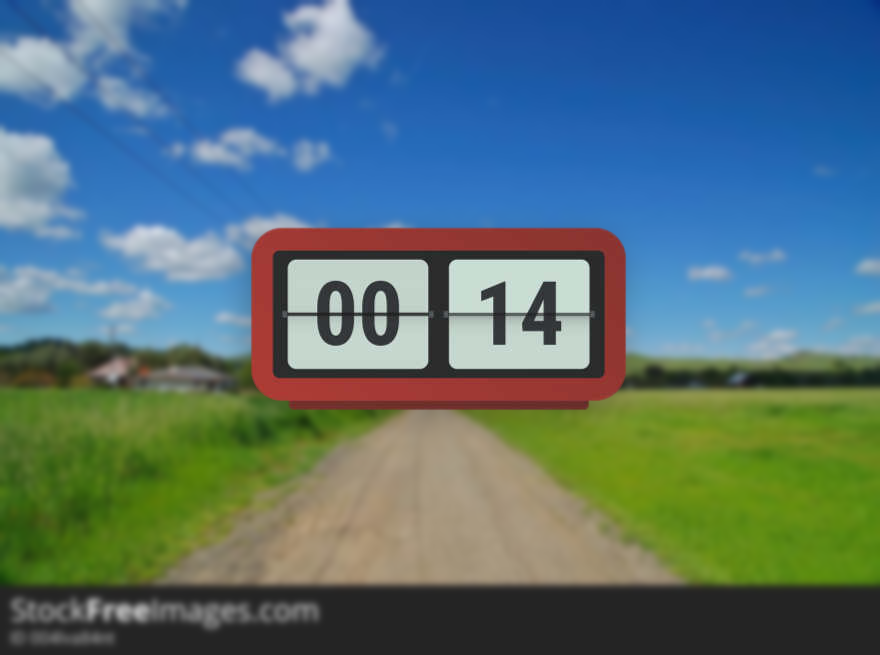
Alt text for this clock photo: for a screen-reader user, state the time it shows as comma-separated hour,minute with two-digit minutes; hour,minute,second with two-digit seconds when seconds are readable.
0,14
